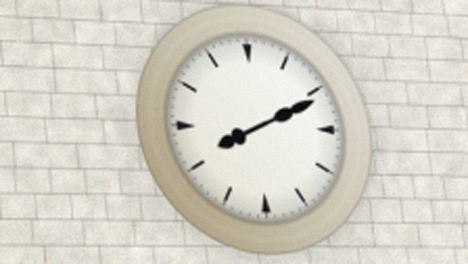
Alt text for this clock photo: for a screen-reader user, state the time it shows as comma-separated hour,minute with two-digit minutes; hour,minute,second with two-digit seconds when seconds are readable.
8,11
